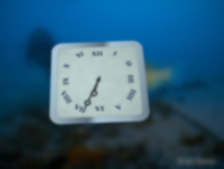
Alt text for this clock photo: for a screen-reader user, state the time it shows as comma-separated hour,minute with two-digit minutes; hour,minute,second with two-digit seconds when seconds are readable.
6,34
